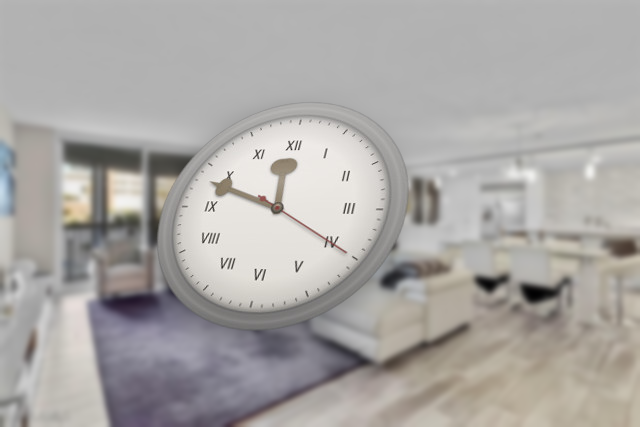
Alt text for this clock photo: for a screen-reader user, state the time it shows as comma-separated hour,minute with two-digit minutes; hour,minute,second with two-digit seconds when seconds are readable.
11,48,20
